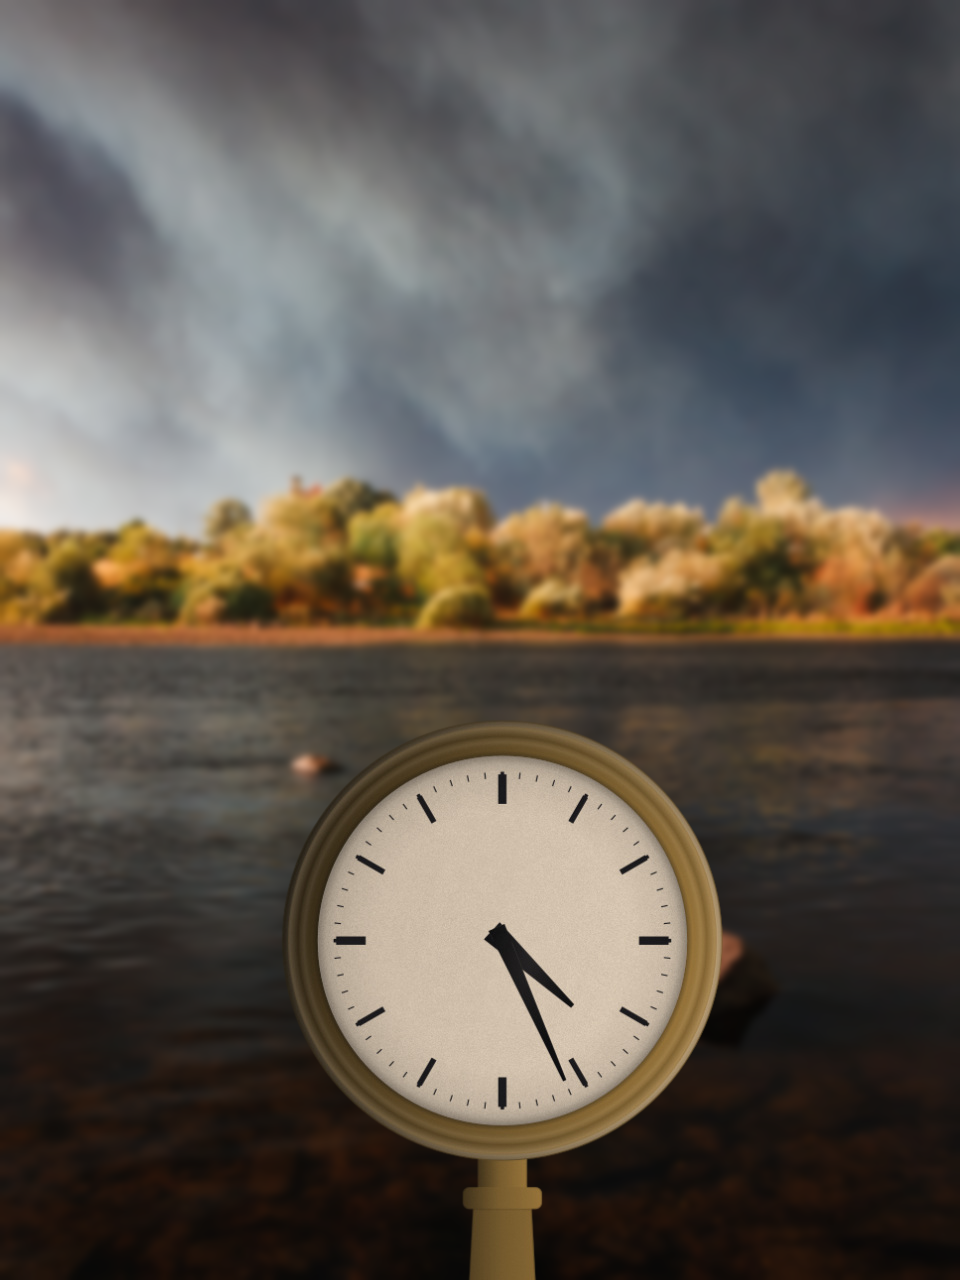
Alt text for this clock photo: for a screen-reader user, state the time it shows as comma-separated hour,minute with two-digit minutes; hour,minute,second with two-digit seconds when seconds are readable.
4,26
